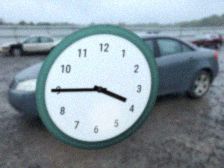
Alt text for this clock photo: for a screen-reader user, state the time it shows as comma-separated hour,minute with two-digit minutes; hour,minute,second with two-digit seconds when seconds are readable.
3,45
